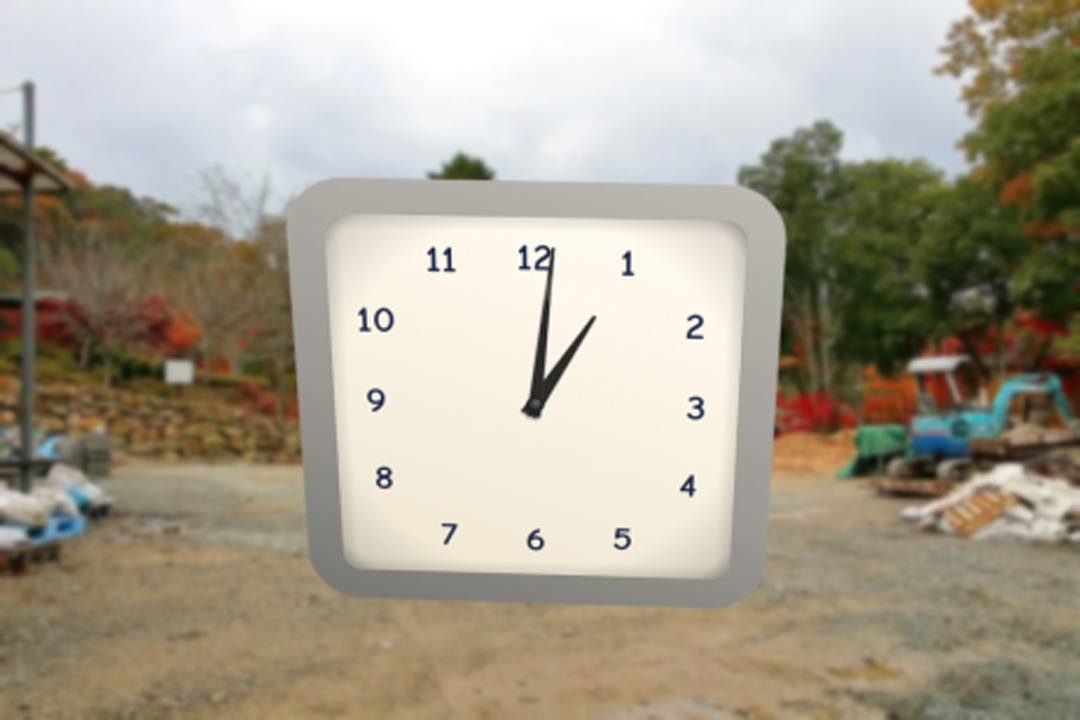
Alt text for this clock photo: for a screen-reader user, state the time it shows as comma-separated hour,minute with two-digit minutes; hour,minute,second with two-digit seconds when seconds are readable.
1,01
